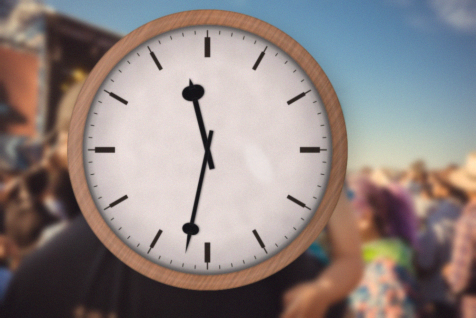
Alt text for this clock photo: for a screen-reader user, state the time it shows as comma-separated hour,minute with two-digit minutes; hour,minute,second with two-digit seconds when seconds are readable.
11,32
